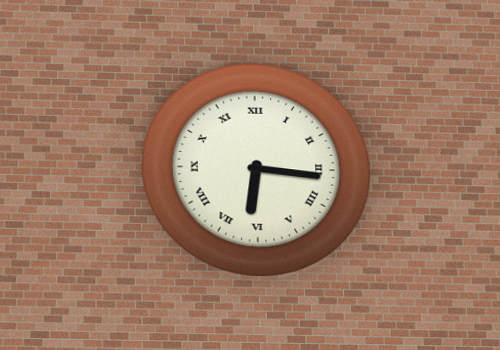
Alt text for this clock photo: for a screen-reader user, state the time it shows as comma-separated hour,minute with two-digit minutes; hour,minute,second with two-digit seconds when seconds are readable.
6,16
